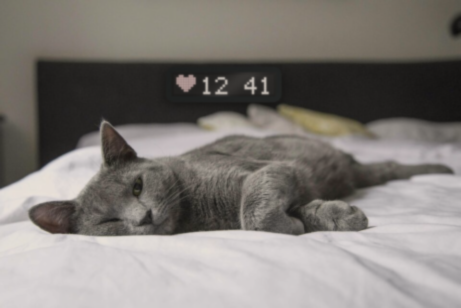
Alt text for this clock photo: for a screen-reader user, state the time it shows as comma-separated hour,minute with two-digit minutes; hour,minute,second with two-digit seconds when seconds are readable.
12,41
